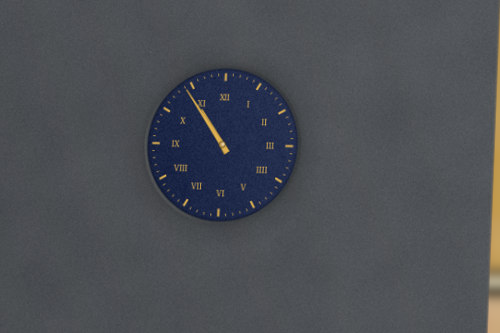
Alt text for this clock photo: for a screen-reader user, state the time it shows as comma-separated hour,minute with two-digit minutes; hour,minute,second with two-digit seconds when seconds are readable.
10,54
